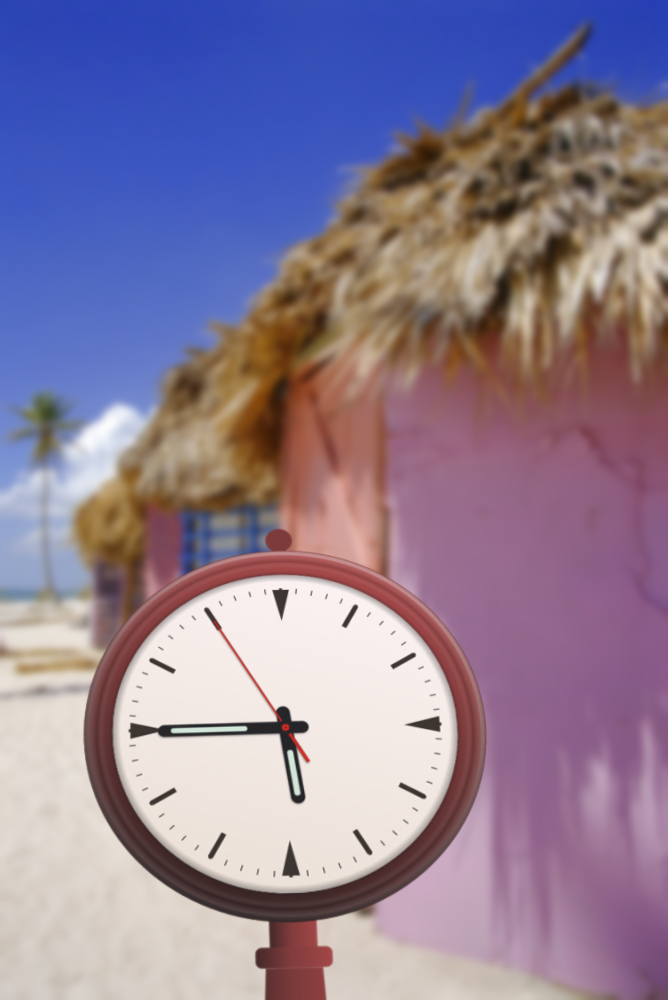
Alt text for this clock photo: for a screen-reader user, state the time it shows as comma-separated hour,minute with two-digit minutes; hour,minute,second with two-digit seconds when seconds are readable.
5,44,55
